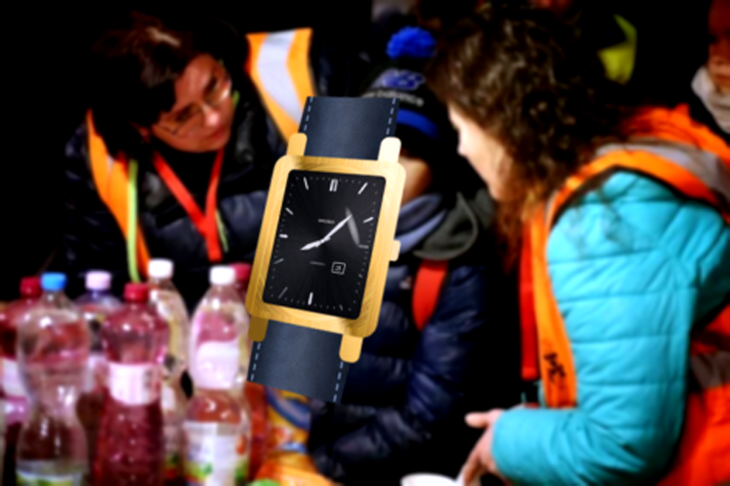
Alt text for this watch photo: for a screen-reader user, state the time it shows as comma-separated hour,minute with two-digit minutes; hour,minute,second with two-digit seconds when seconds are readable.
8,07
